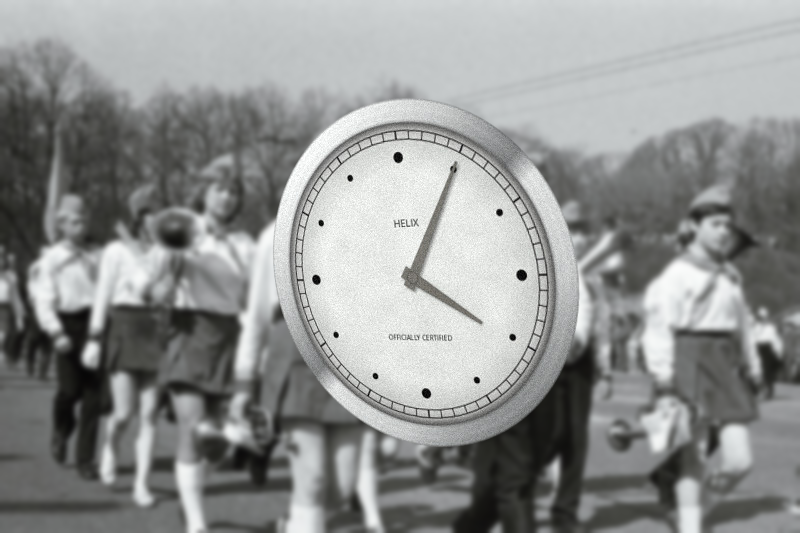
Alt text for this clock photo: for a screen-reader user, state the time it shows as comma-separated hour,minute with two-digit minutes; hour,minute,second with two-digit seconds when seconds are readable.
4,05
